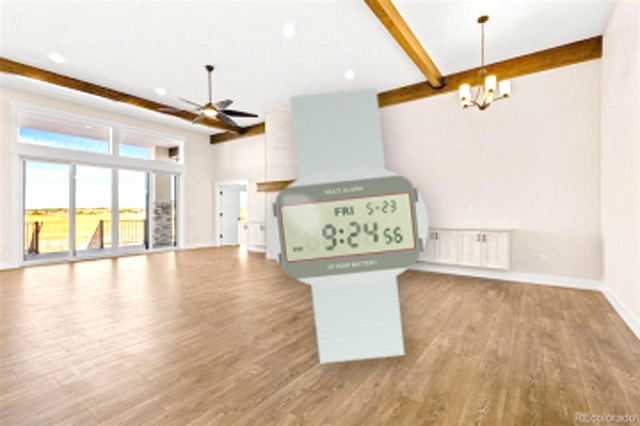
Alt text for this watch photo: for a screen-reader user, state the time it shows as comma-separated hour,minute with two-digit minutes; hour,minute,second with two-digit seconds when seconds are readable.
9,24,56
